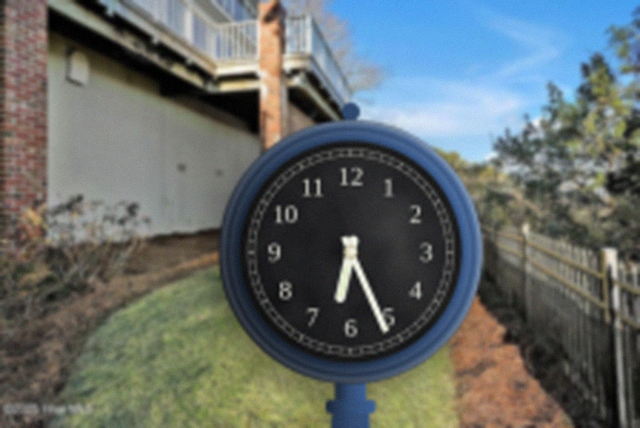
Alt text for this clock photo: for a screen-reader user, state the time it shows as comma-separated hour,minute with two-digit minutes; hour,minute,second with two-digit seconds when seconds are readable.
6,26
